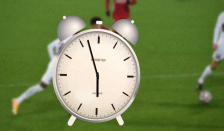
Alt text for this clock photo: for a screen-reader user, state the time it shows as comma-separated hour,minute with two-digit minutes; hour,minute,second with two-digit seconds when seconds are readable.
5,57
